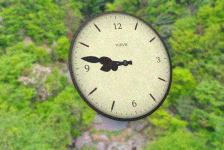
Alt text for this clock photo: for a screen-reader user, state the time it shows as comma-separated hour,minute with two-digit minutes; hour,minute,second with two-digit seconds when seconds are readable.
8,47
